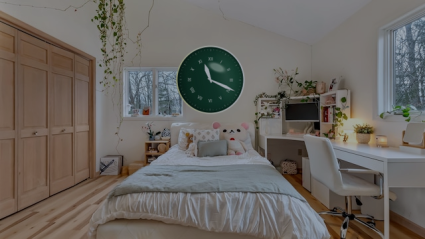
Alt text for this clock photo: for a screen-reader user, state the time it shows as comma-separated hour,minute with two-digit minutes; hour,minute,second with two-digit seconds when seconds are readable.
11,19
